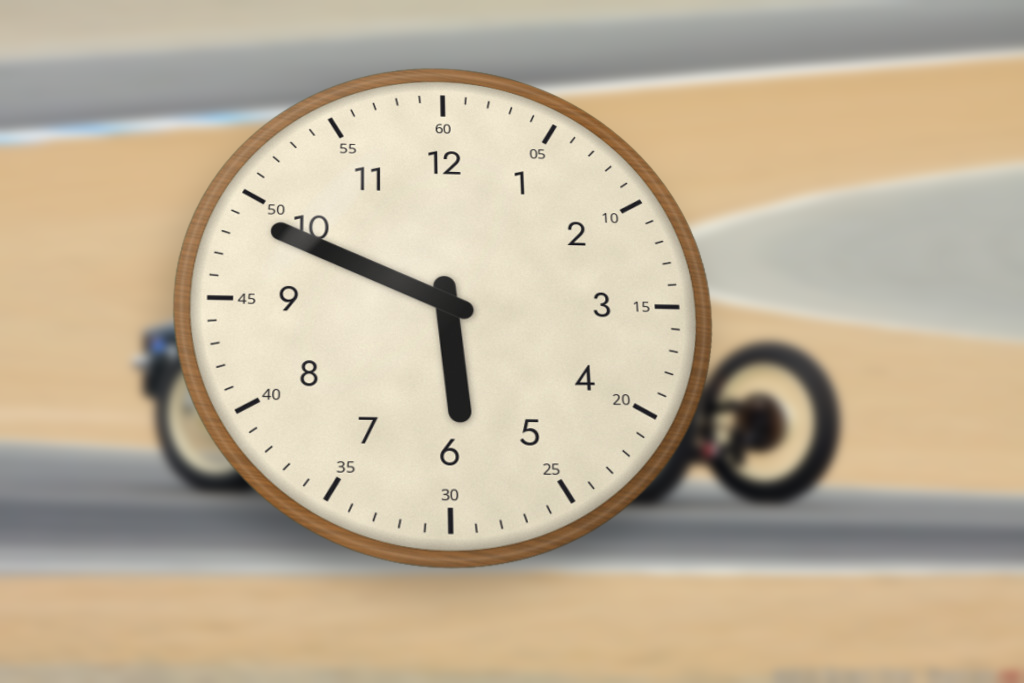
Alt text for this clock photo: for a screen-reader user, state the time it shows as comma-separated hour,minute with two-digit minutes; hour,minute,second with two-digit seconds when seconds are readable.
5,49
